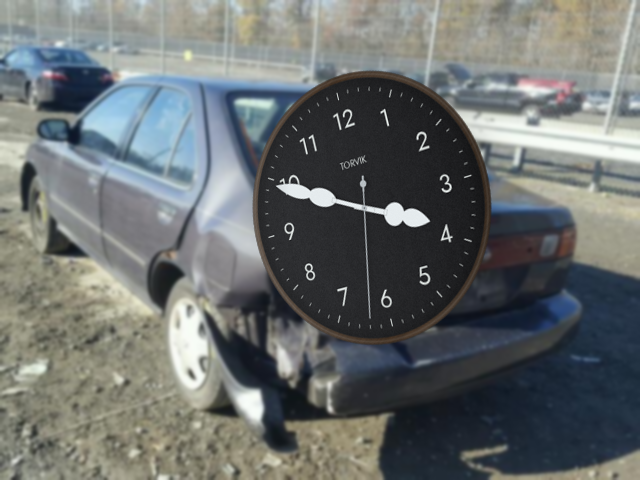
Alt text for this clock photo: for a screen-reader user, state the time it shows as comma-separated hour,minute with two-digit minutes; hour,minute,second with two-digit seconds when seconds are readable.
3,49,32
